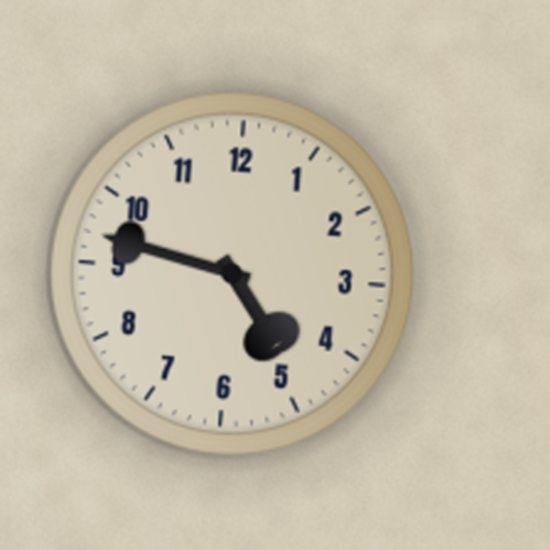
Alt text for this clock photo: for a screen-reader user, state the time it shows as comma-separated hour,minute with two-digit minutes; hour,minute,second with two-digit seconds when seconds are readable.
4,47
